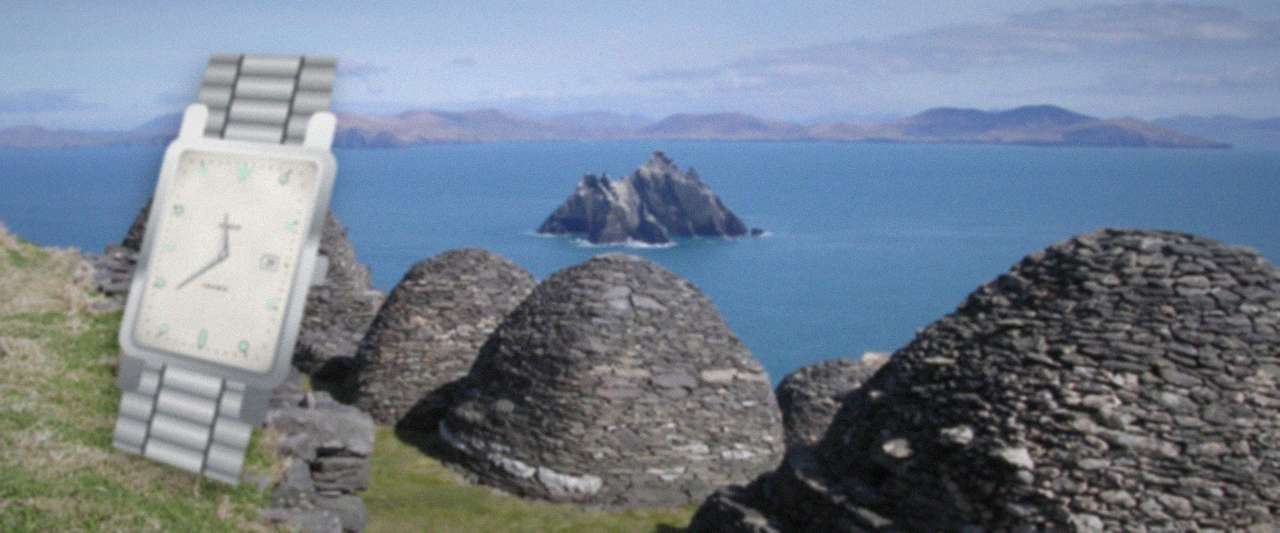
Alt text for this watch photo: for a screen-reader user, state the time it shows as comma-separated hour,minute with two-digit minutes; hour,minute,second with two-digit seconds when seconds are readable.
11,38
